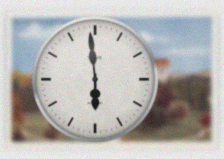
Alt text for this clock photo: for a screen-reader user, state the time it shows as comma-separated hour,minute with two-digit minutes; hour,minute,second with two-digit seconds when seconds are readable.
5,59
